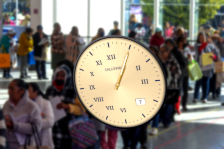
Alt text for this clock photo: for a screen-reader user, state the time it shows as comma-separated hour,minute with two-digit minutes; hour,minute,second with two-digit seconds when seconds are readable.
1,05
